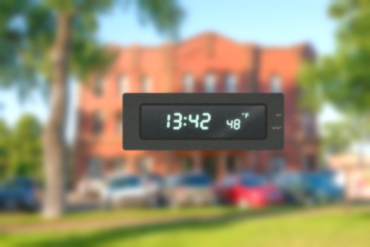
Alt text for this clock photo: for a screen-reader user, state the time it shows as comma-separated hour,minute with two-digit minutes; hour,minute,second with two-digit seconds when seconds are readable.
13,42
